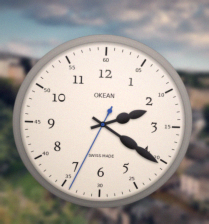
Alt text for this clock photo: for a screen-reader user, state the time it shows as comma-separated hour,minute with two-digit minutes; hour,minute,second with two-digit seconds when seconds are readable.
2,20,34
